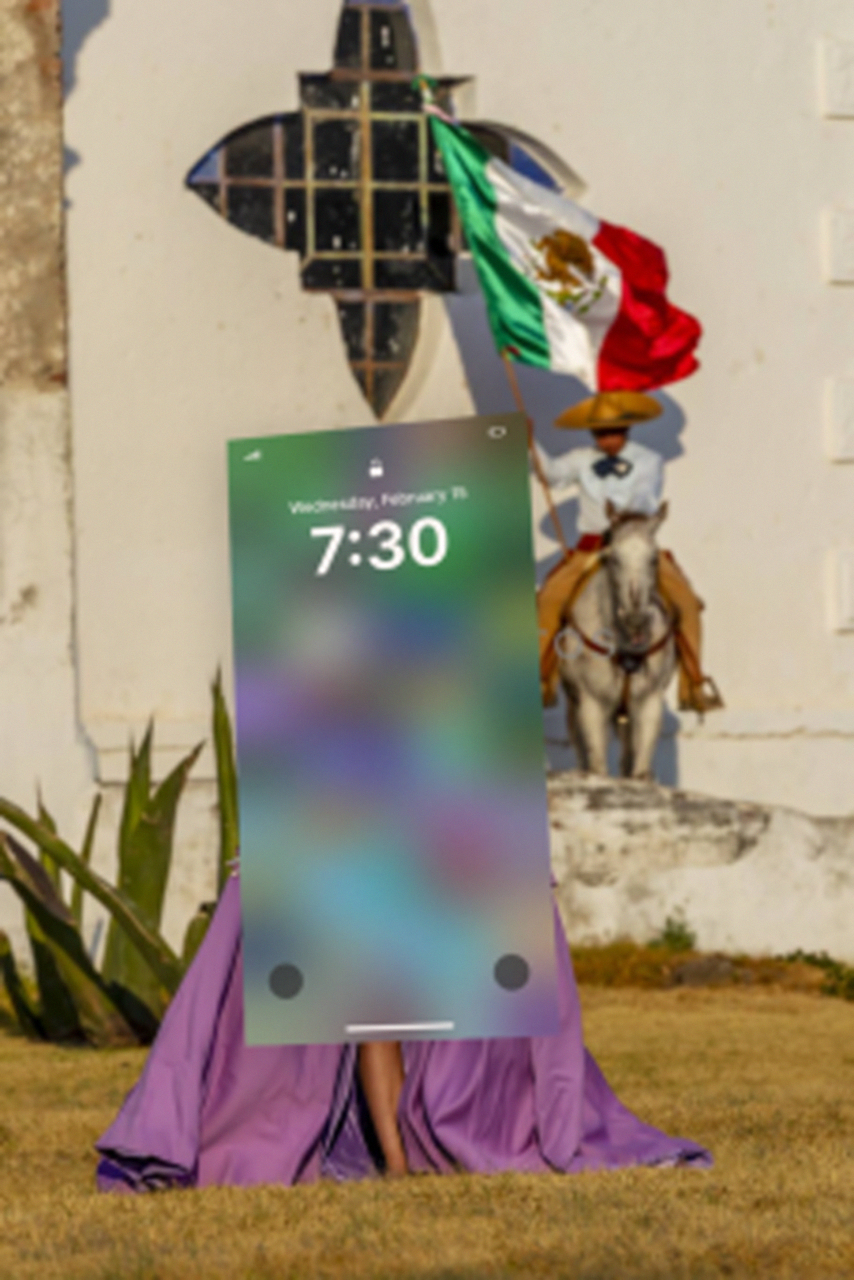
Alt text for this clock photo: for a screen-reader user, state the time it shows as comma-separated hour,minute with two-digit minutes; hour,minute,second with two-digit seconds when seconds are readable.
7,30
